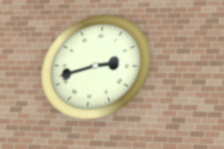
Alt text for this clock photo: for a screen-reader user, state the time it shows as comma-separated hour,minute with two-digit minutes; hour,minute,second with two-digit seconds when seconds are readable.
2,42
